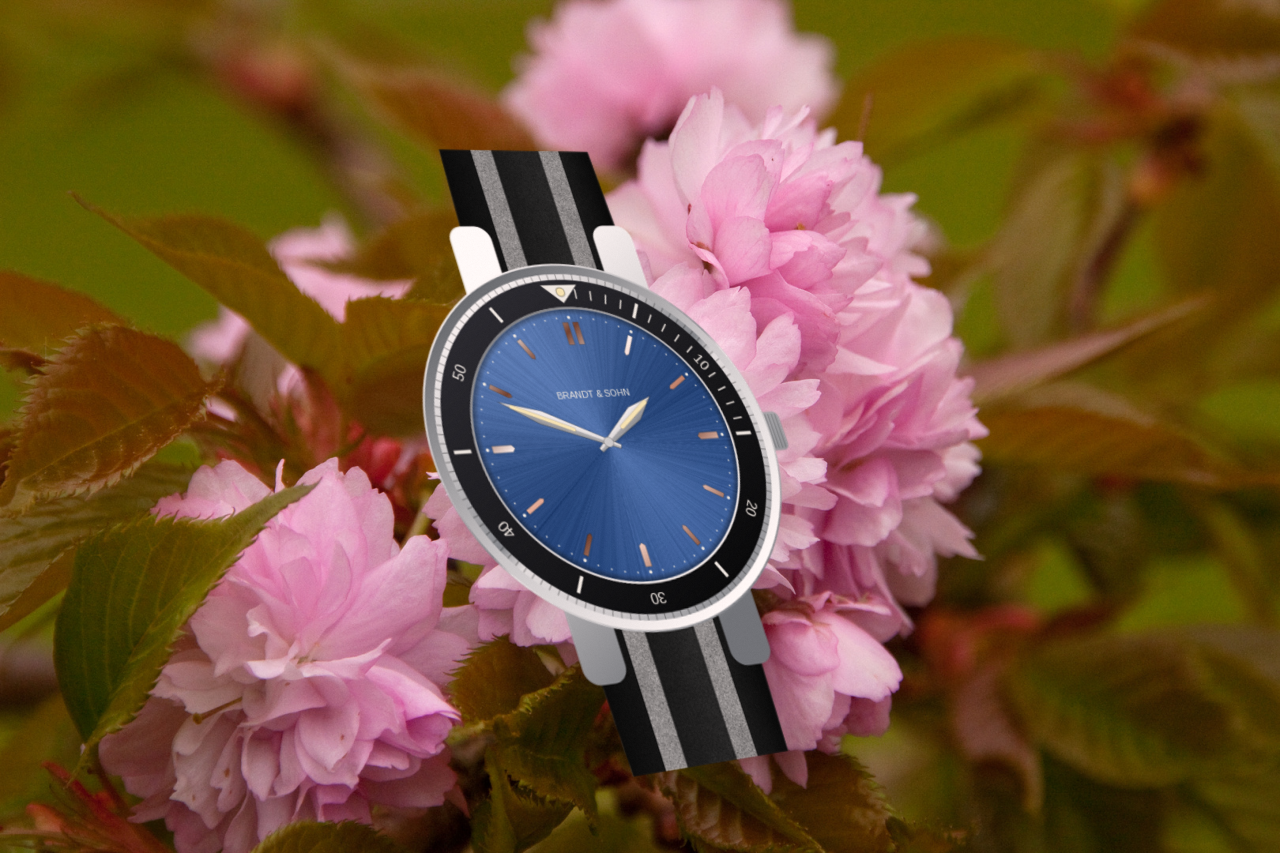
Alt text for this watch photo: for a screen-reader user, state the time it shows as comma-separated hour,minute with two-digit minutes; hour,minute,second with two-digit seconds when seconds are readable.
1,49
